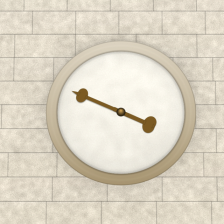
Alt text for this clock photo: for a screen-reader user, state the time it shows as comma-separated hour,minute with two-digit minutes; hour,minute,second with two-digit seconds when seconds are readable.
3,49
